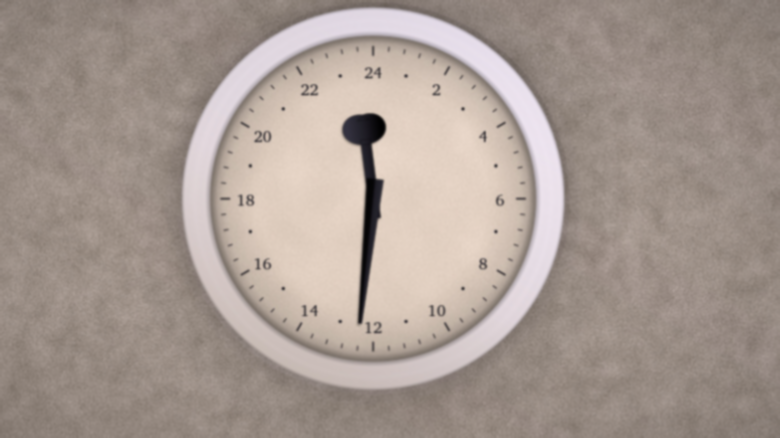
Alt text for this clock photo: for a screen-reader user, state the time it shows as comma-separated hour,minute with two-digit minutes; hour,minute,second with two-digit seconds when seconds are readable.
23,31
